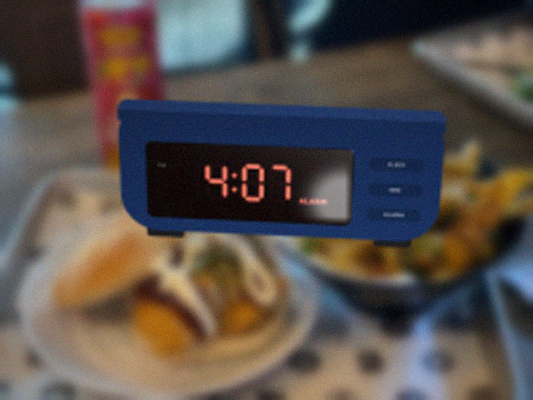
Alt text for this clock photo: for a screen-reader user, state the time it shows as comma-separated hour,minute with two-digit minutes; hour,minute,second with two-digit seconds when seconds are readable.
4,07
